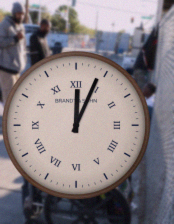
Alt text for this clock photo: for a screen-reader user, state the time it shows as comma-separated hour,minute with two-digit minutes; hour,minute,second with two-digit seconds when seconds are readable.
12,04
